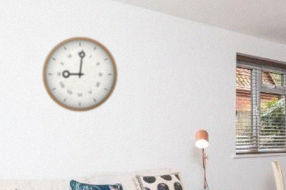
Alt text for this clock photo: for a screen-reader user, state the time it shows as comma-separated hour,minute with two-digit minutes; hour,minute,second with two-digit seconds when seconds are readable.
9,01
